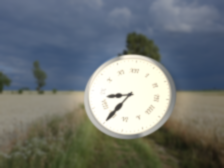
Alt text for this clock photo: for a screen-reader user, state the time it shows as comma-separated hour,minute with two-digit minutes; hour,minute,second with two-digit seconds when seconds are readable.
8,35
